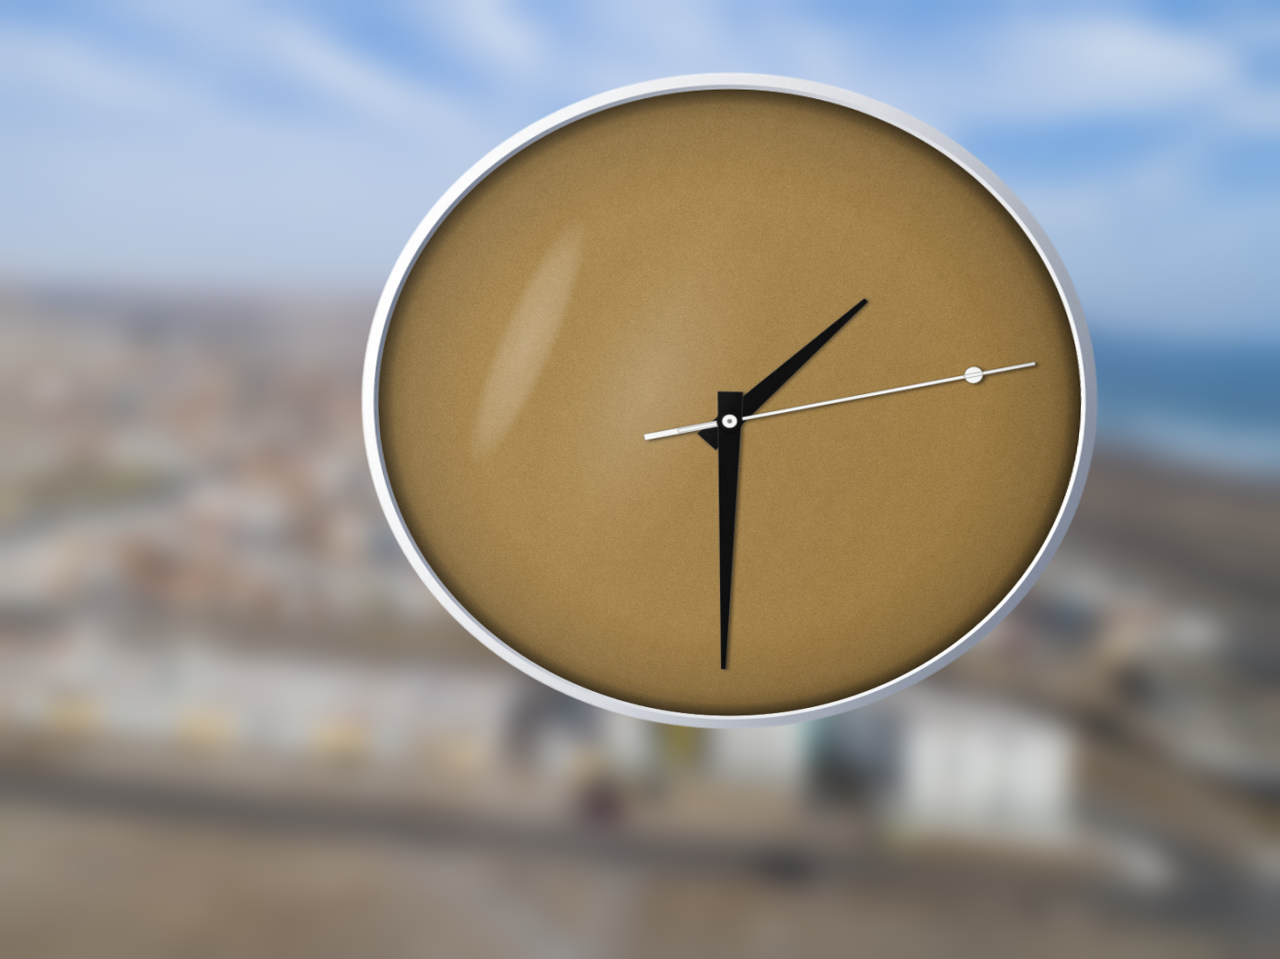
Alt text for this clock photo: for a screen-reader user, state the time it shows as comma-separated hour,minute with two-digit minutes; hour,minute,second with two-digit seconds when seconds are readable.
1,30,13
